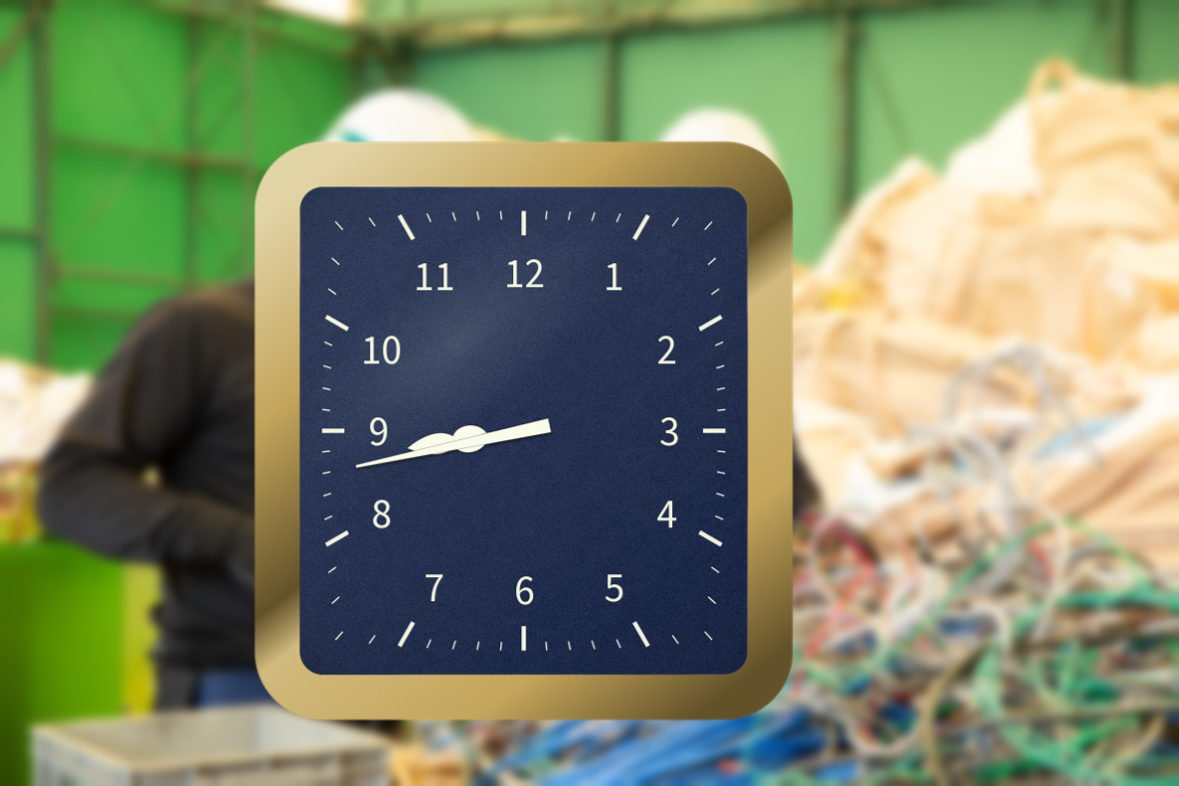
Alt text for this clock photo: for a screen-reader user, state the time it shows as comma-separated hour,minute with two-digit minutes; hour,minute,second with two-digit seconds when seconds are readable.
8,43
